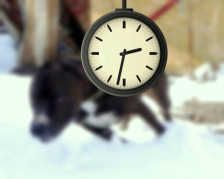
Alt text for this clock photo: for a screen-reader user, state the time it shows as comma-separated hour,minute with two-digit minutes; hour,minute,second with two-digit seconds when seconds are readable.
2,32
